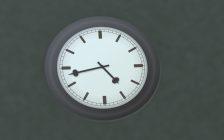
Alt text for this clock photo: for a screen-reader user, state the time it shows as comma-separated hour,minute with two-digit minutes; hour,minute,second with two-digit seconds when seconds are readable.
4,43
